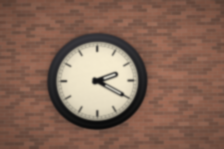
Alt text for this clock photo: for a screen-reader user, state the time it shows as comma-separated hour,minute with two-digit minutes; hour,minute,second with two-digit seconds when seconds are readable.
2,20
